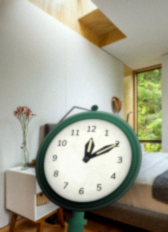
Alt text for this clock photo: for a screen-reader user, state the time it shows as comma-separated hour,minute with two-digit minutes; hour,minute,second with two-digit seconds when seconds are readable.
12,10
